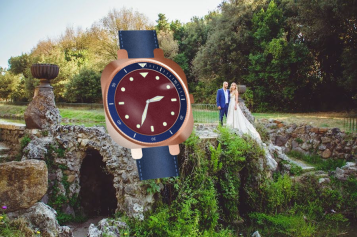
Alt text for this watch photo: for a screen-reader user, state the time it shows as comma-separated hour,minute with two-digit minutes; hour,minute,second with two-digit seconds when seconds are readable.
2,34
